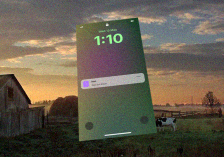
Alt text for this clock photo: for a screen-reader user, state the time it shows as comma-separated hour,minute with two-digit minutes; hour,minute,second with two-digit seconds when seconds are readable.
1,10
